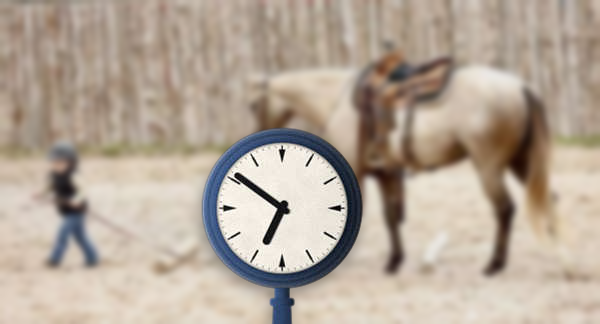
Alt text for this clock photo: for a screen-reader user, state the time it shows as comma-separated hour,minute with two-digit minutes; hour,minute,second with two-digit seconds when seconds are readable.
6,51
